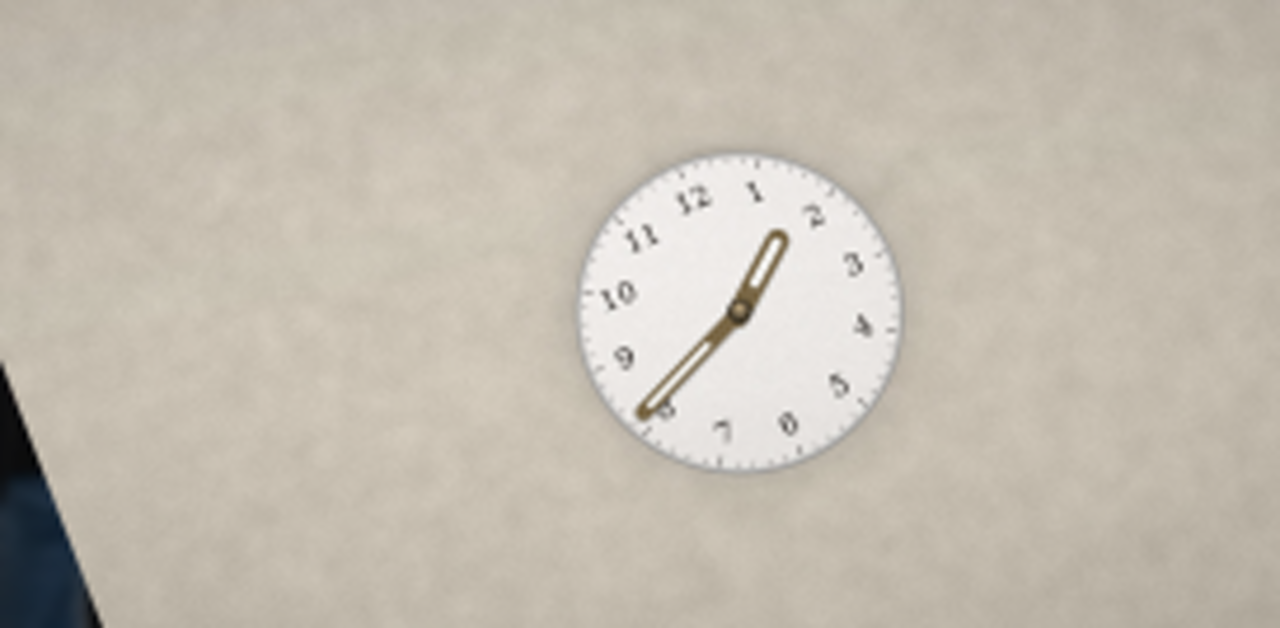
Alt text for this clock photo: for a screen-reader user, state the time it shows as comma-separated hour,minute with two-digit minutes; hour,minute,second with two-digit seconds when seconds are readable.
1,41
